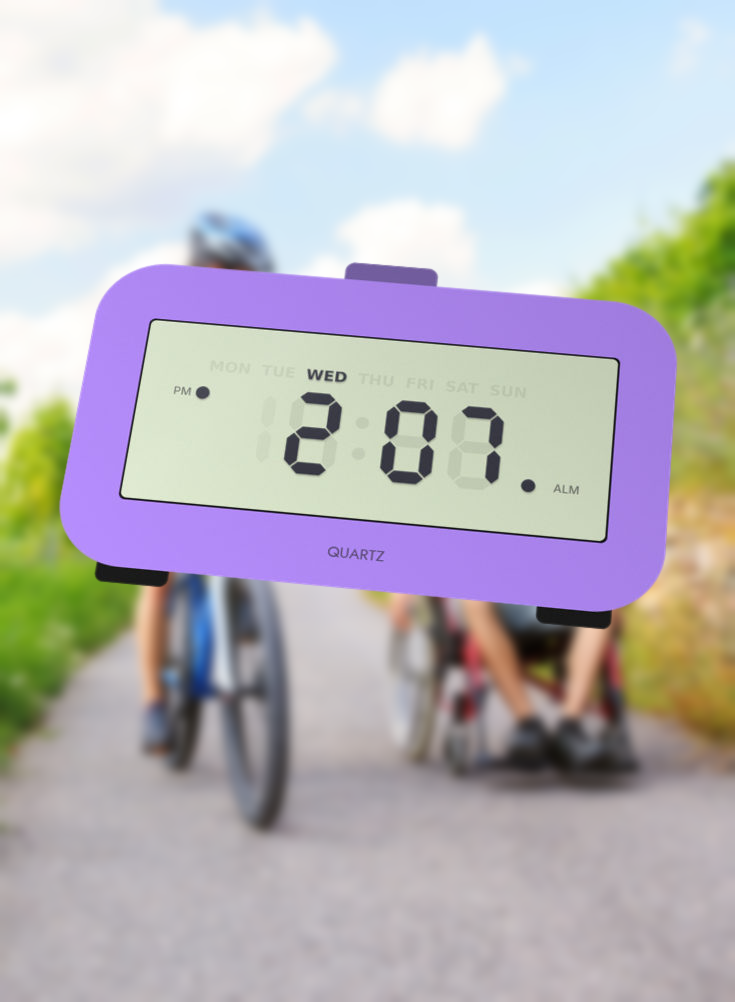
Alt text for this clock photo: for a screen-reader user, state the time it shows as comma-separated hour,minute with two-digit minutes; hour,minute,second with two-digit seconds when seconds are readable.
2,07
